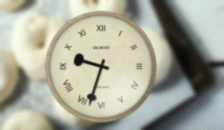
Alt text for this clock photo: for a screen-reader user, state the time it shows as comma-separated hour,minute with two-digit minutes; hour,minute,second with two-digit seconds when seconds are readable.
9,33
